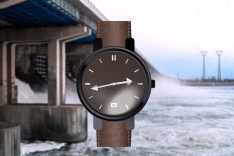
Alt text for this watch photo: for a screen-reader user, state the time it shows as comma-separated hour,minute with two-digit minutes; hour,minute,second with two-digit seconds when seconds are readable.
2,43
